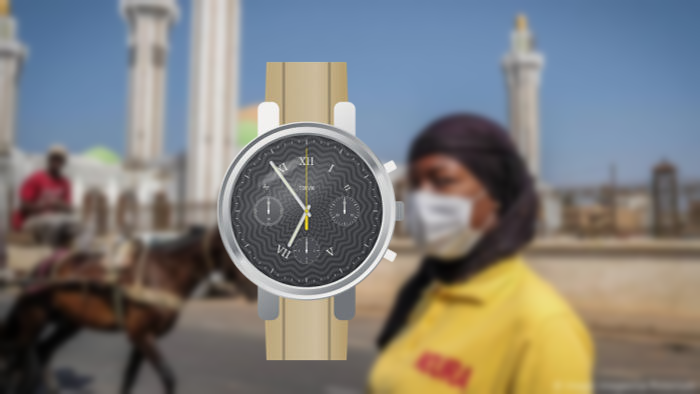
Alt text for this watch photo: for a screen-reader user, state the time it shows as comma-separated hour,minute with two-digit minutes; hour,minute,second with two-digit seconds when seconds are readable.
6,54
